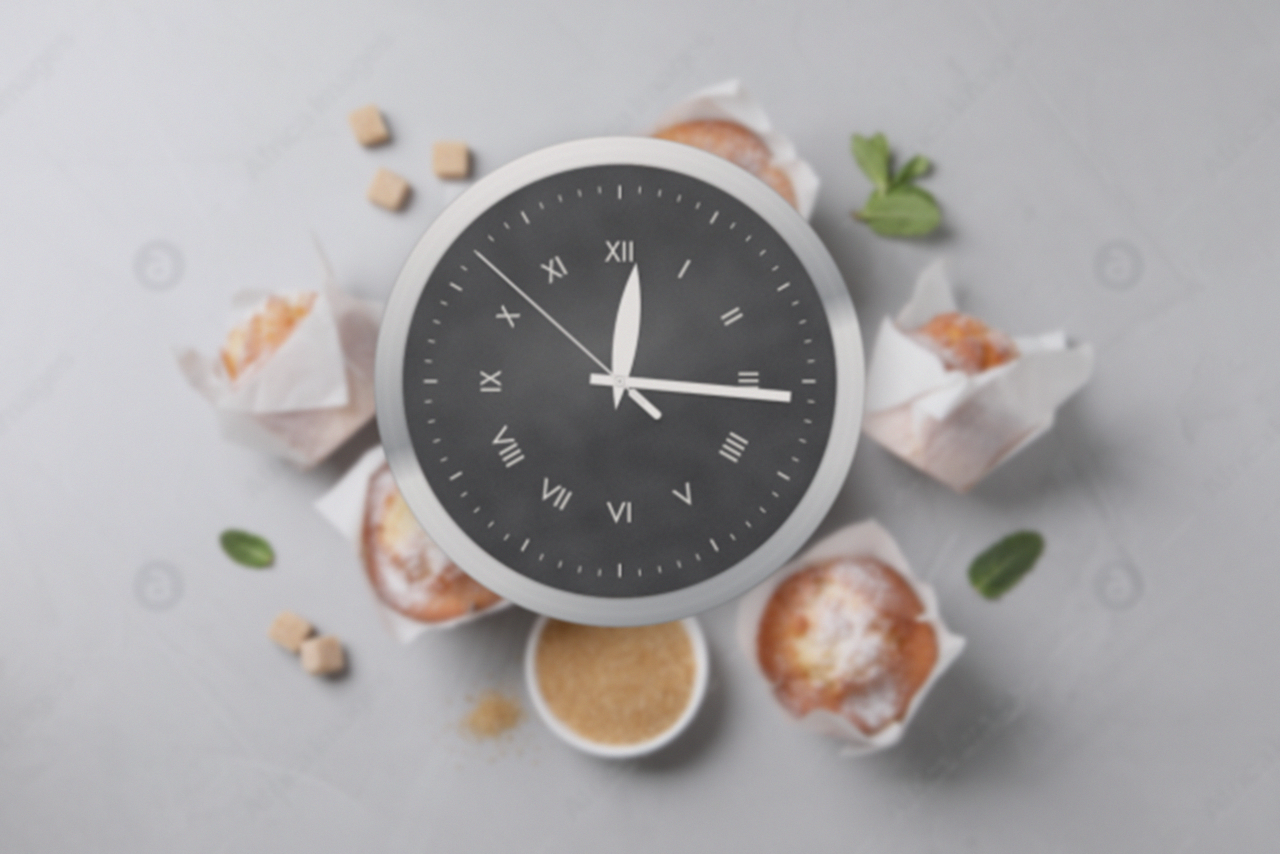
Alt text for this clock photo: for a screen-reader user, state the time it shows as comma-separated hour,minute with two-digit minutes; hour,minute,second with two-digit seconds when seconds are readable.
12,15,52
